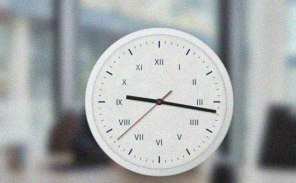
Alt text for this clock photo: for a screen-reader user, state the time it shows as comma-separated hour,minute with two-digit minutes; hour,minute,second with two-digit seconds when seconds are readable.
9,16,38
